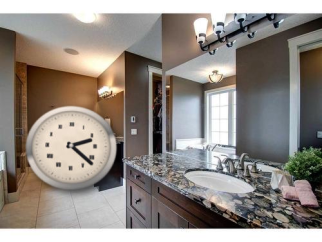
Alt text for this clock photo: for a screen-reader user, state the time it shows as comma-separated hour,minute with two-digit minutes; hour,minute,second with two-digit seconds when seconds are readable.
2,22
